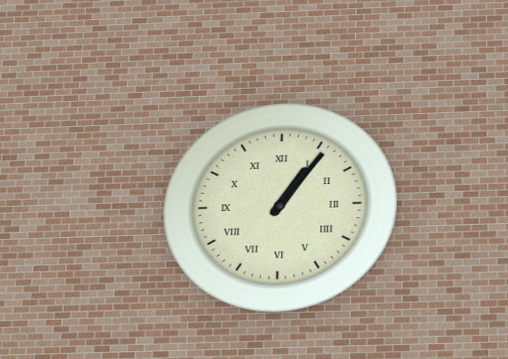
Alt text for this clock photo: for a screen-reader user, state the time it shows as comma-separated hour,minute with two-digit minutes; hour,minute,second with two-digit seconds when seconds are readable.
1,06
